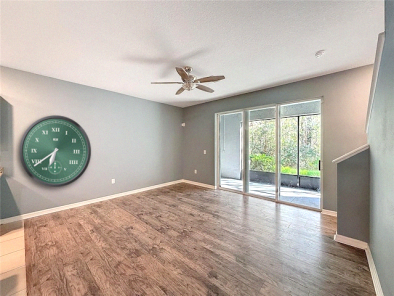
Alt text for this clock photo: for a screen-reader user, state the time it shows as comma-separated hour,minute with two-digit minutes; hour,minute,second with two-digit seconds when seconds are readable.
6,39
